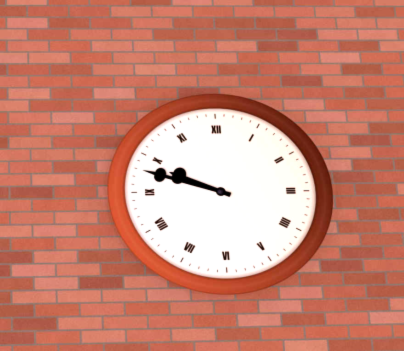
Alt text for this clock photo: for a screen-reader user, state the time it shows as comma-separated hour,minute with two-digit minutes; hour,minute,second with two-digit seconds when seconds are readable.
9,48
